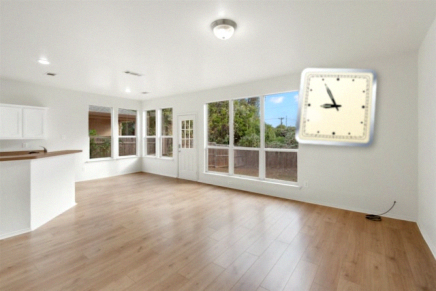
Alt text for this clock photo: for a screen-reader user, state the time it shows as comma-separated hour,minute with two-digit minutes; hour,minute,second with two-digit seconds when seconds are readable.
8,55
